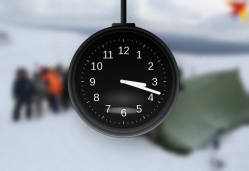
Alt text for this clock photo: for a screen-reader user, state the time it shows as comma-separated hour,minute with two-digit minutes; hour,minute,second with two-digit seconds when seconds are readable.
3,18
